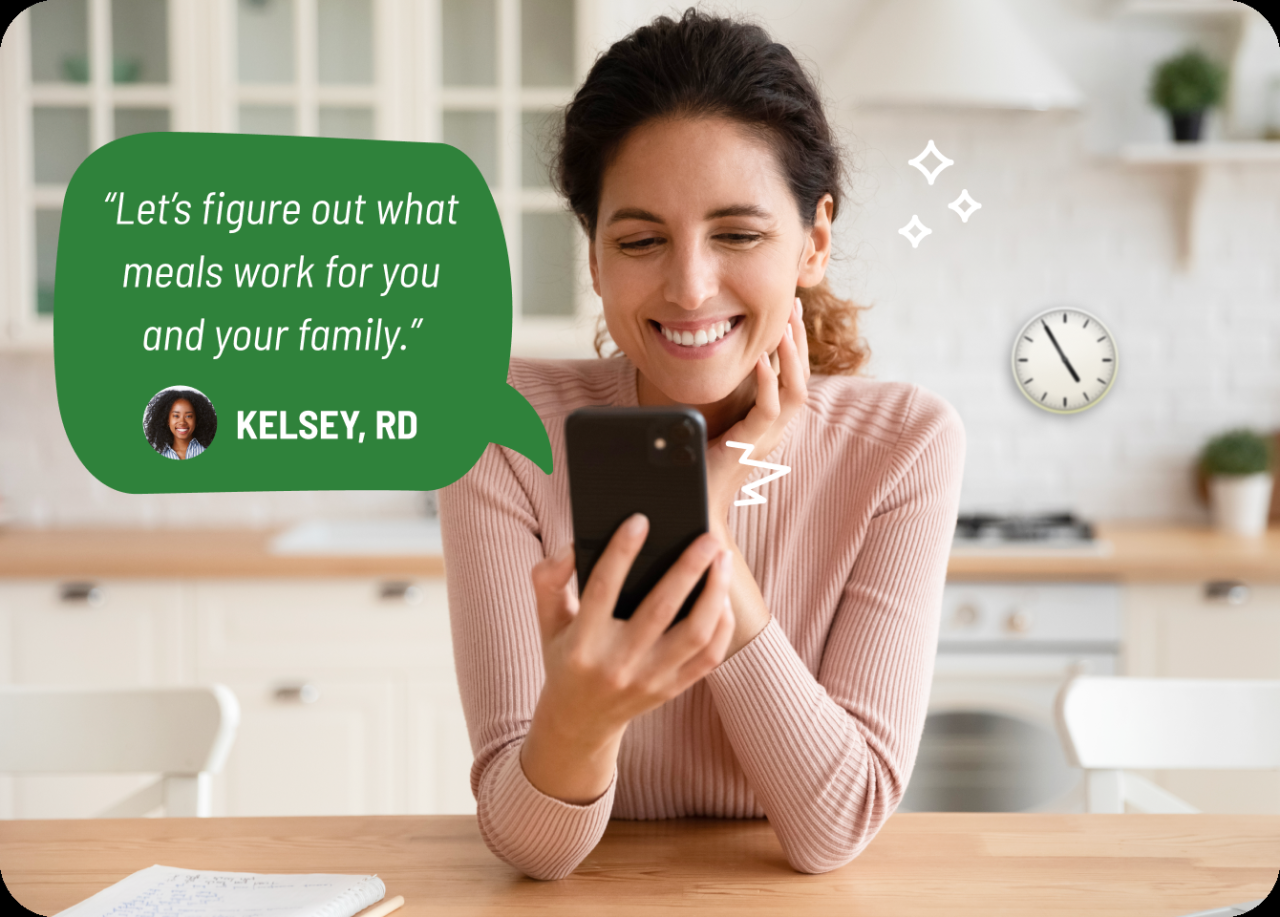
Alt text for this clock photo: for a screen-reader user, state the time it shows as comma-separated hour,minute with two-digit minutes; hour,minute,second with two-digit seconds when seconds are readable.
4,55
